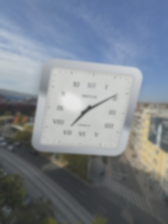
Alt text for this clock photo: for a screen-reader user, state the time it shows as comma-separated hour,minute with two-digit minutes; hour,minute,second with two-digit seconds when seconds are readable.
7,09
